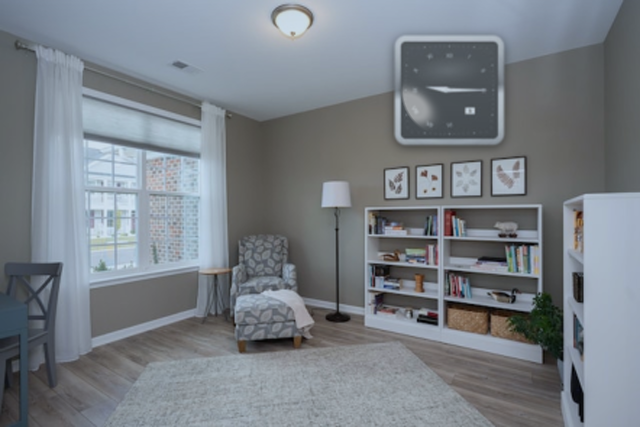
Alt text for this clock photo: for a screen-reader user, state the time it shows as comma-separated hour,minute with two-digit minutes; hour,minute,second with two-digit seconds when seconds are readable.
9,15
